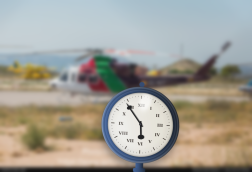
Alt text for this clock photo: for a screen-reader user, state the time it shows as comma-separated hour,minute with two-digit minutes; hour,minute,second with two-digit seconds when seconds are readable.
5,54
